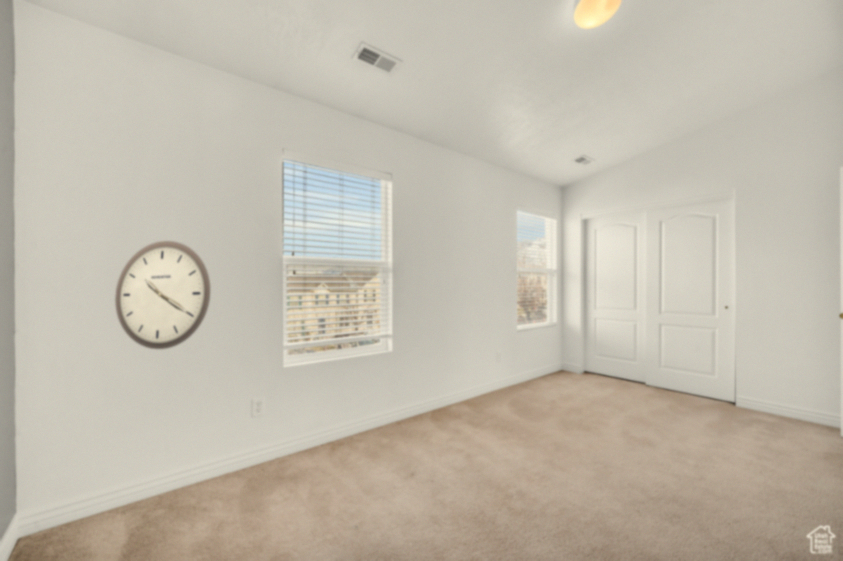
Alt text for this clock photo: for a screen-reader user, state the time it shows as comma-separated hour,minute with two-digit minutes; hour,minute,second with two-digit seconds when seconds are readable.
10,20
